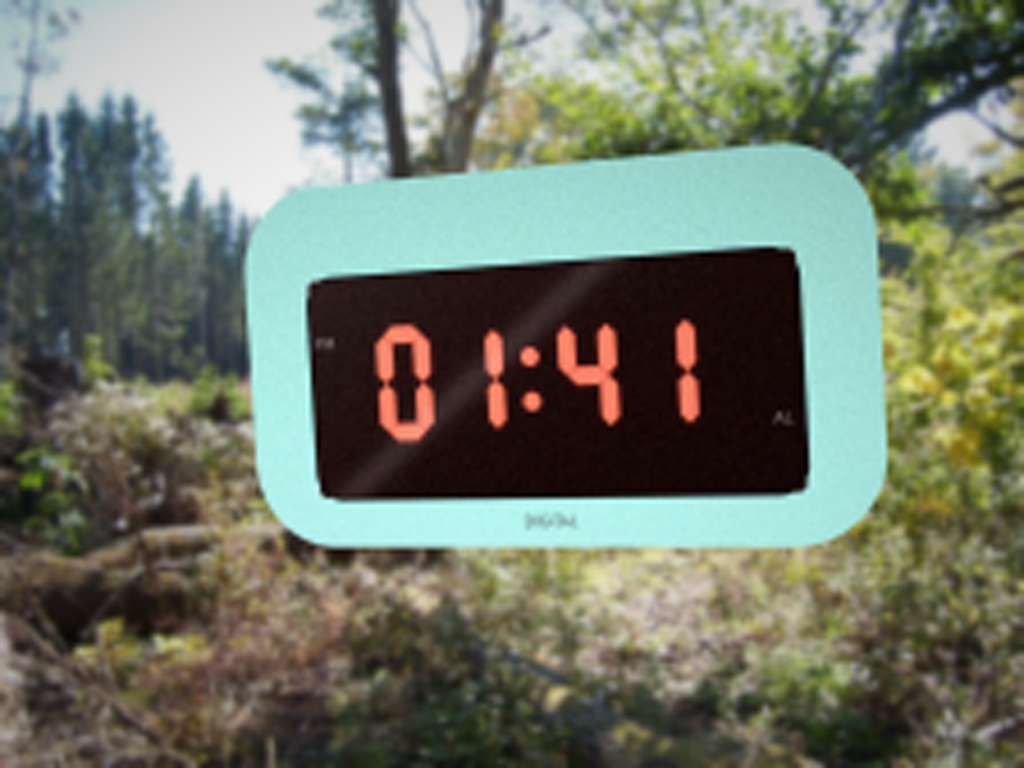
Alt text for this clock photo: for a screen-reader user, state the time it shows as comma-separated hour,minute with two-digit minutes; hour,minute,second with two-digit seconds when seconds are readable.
1,41
